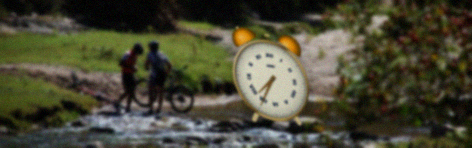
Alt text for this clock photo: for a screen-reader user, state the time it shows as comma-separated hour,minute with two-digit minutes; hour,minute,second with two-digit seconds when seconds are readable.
7,35
